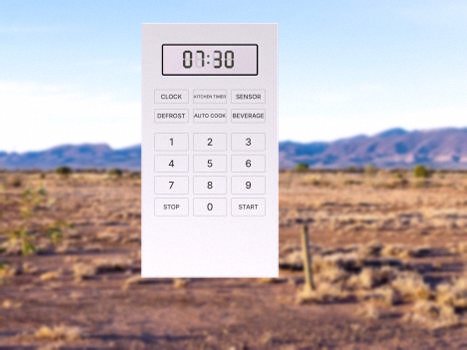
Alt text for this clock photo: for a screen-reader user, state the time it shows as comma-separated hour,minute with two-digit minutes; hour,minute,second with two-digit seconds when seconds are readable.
7,30
